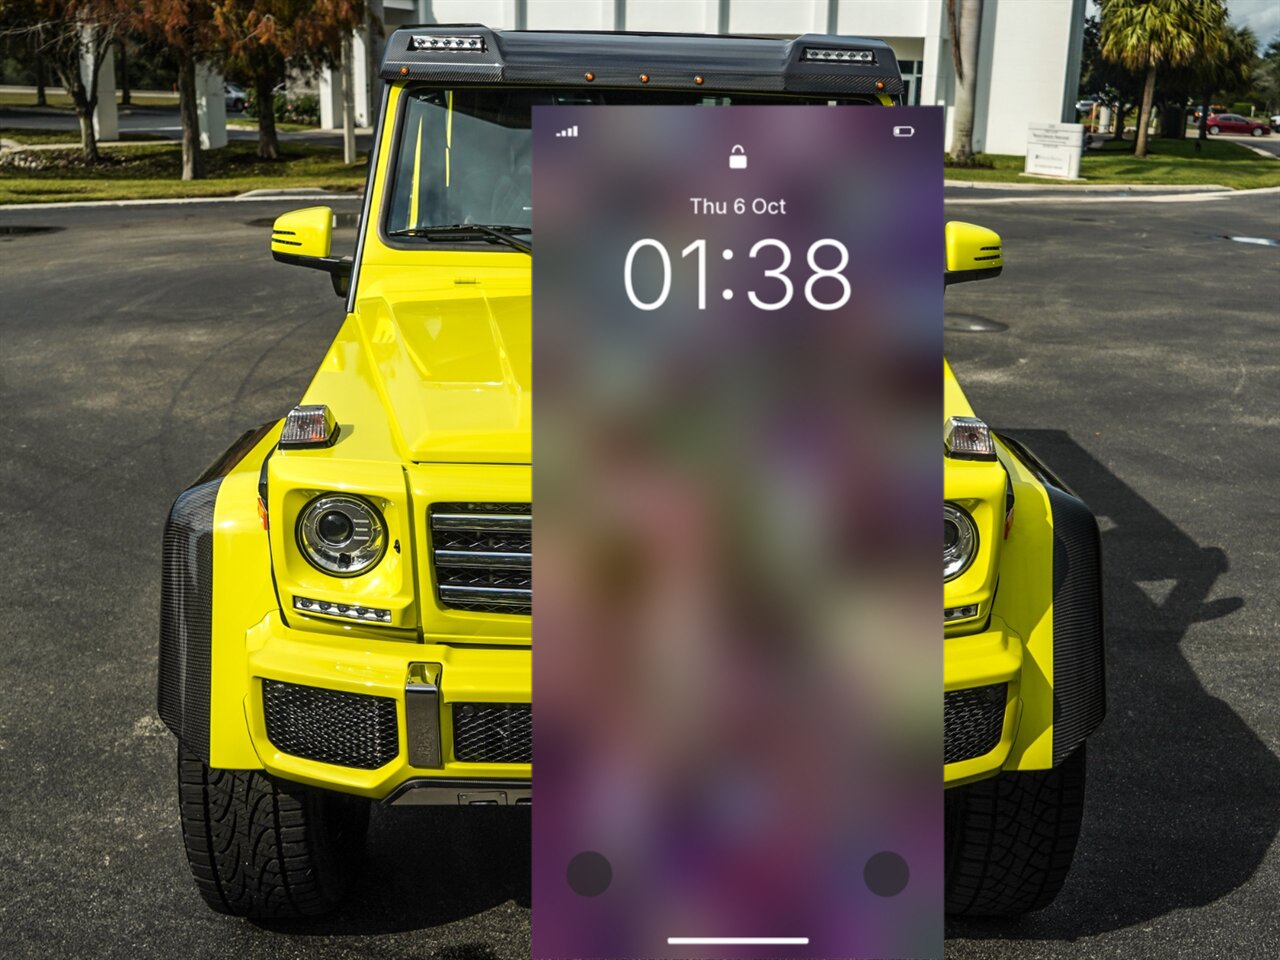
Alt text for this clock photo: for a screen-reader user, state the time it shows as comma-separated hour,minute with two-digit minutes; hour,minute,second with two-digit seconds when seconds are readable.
1,38
